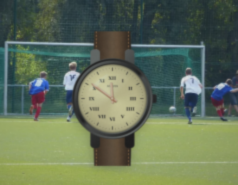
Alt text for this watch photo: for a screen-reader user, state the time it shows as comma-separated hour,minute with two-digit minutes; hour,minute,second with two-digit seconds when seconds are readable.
11,51
